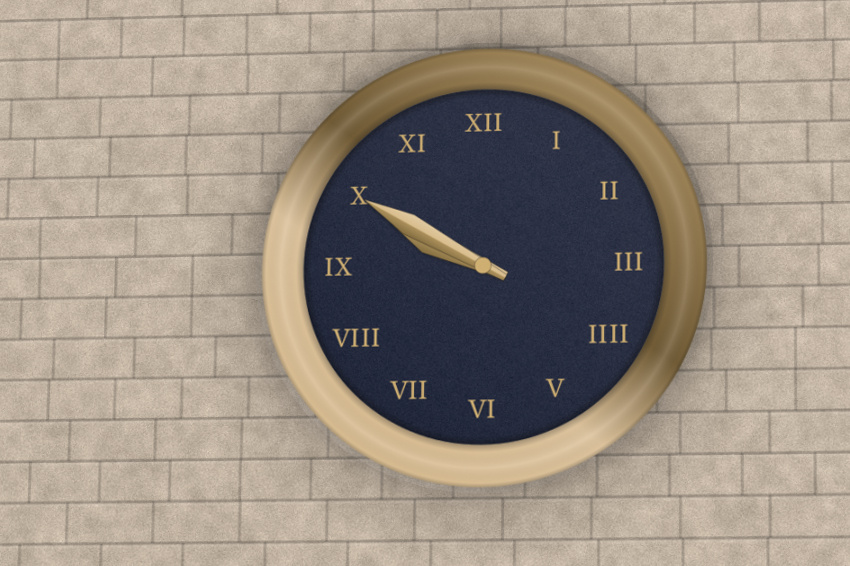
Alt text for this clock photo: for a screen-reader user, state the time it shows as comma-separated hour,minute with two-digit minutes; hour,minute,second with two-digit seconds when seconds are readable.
9,50
